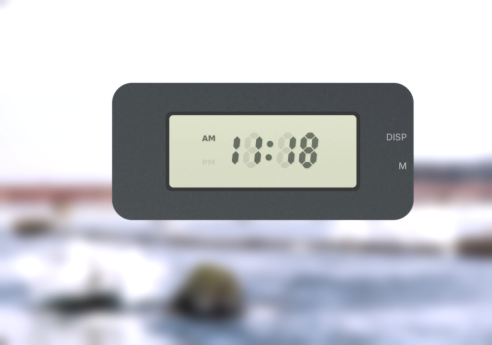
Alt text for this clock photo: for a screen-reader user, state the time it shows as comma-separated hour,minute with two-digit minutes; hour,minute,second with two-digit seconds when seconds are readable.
11,18
